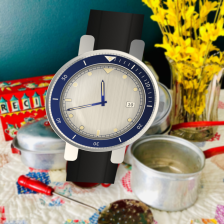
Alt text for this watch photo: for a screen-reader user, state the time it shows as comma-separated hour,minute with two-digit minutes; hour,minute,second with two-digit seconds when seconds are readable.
11,42
